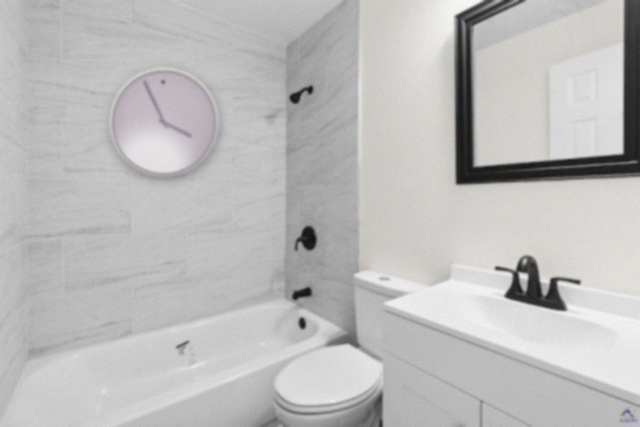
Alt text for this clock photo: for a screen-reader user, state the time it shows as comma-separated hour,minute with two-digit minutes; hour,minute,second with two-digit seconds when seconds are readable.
3,56
